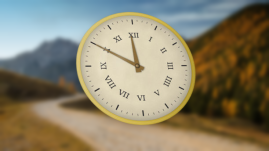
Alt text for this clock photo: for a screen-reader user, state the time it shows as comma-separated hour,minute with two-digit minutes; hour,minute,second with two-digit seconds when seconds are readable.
11,50
